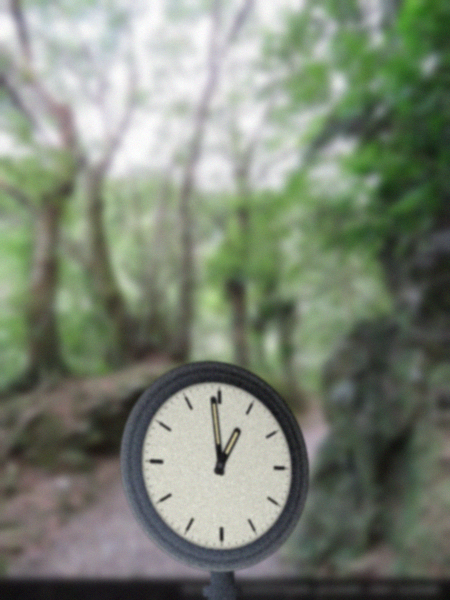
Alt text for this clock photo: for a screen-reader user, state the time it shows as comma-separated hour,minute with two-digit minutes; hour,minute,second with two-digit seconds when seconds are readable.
12,59
